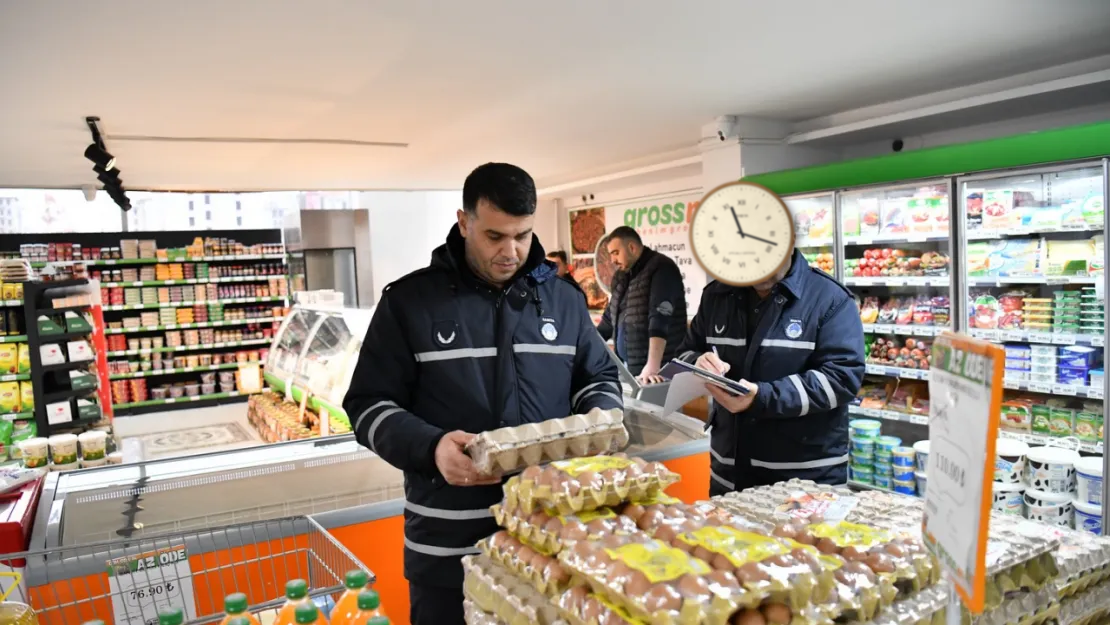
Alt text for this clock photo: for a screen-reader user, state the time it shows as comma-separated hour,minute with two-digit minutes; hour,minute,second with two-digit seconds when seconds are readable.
11,18
